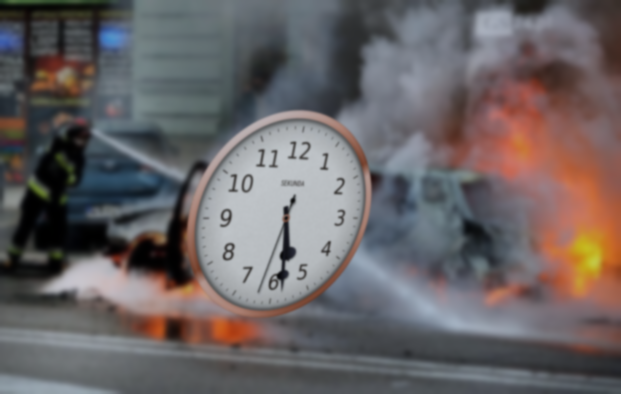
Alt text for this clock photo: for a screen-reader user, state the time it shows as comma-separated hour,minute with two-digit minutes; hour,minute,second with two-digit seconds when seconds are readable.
5,28,32
